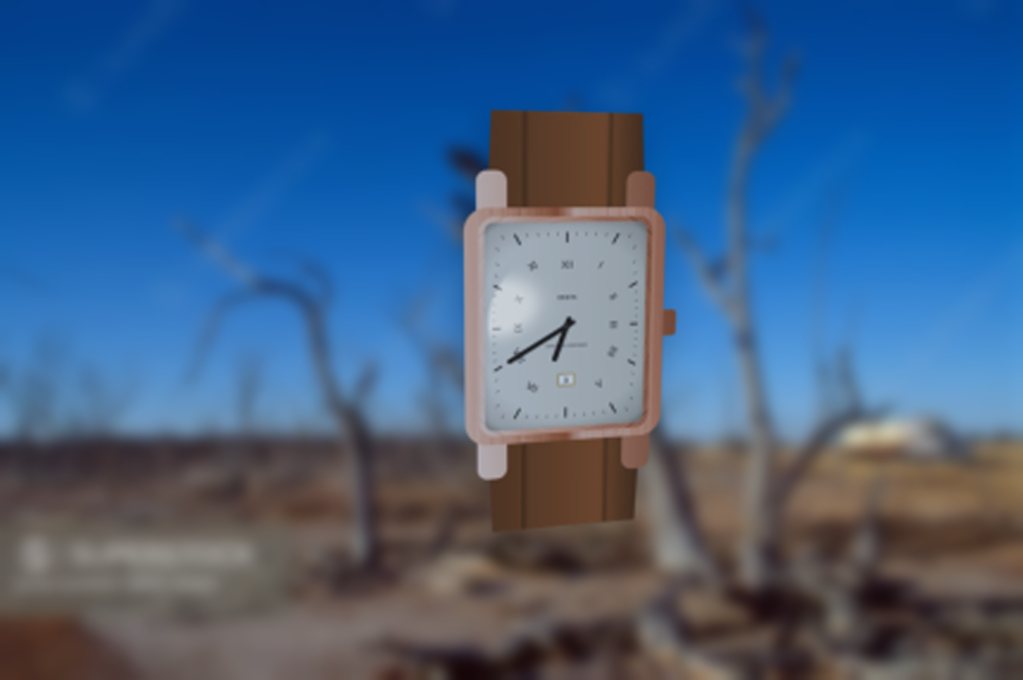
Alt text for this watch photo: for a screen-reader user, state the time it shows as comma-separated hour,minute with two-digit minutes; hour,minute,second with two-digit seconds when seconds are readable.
6,40
